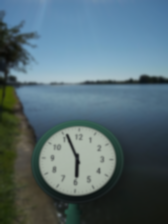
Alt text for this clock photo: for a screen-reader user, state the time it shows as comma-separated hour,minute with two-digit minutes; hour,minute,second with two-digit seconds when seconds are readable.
5,56
